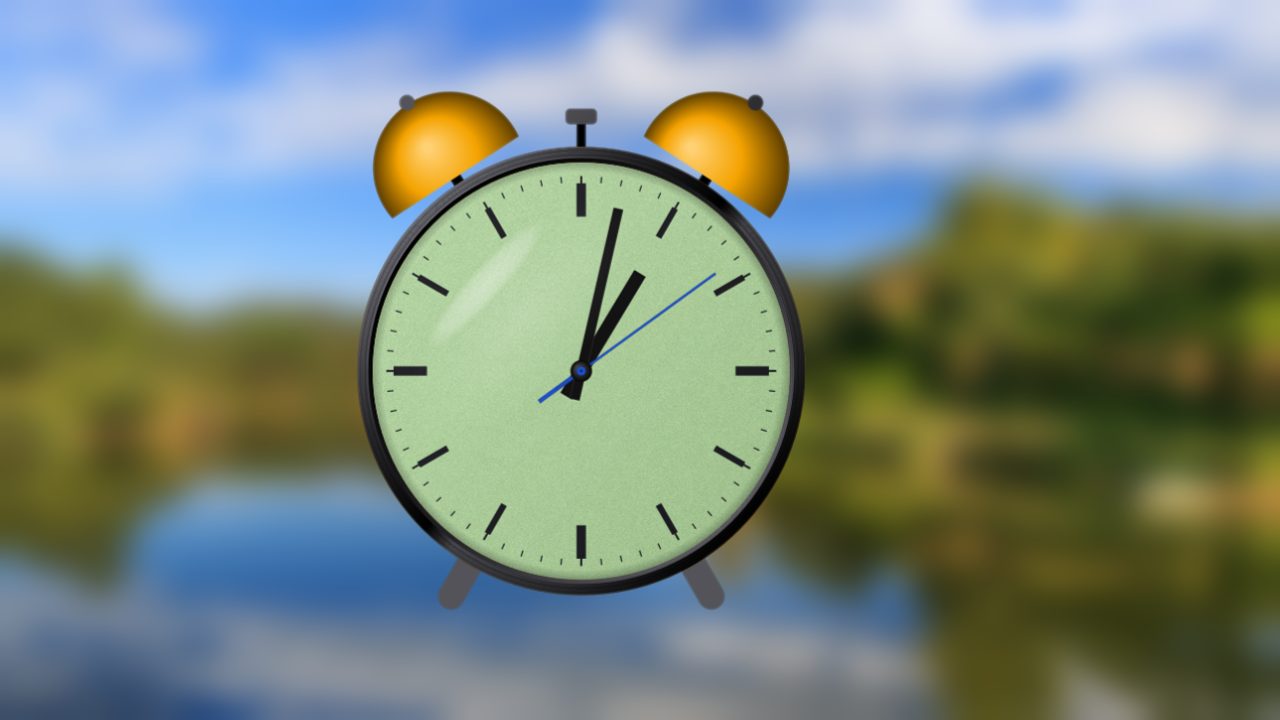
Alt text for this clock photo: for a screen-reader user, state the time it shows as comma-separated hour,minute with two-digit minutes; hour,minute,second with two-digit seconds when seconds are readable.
1,02,09
